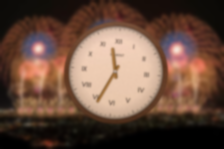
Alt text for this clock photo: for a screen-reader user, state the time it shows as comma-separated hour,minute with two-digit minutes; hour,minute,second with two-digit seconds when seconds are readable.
11,34
